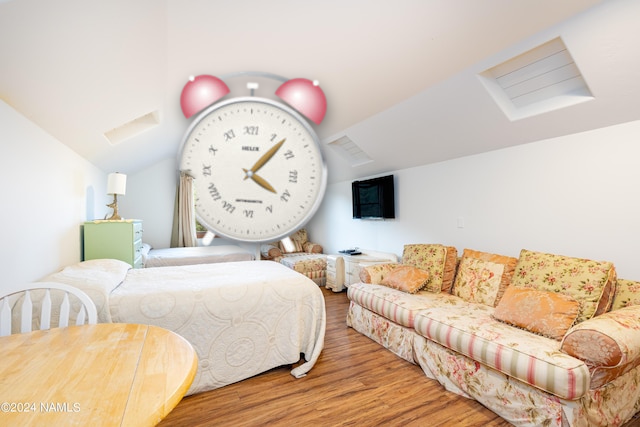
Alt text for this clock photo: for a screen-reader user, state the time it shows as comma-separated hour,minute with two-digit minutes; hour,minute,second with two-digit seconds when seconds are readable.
4,07
